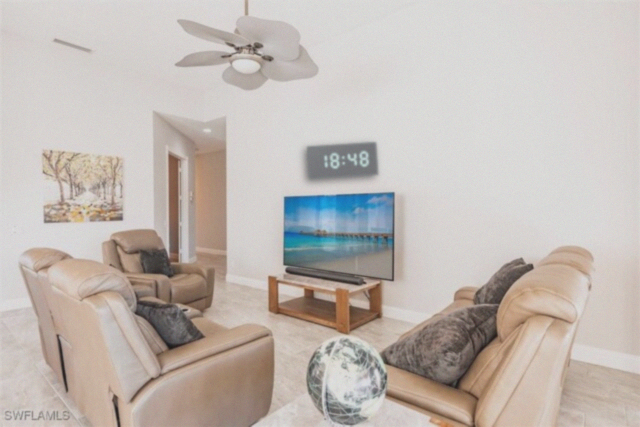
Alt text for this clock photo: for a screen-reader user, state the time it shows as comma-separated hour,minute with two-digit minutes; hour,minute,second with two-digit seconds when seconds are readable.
18,48
